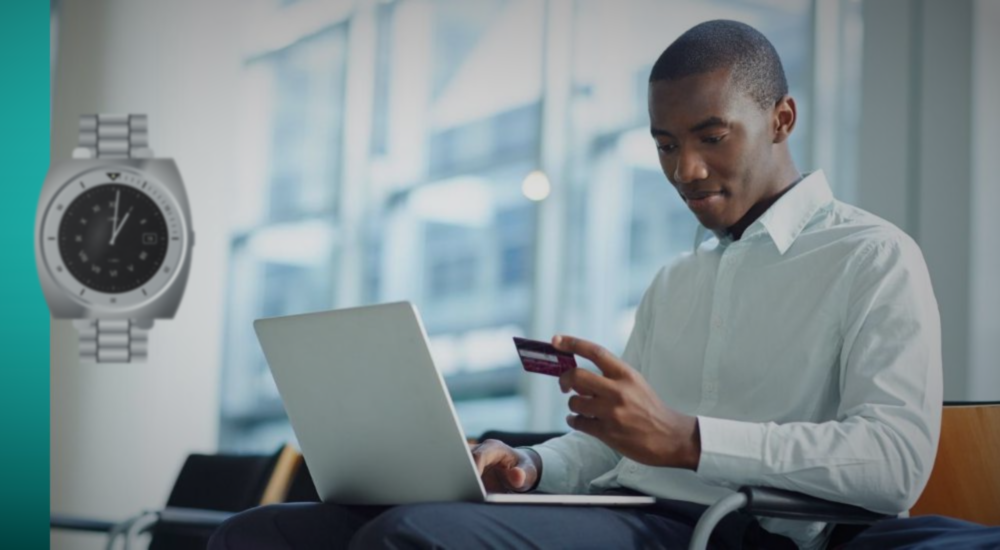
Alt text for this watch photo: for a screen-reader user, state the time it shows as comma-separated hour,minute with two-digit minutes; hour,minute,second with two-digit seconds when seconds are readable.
1,01
